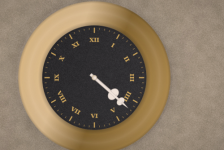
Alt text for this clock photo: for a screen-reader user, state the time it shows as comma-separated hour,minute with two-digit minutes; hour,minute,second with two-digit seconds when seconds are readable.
4,22
